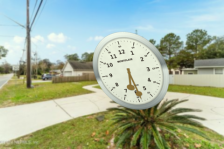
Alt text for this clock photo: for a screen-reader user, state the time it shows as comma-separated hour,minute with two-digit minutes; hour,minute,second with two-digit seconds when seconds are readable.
6,29
